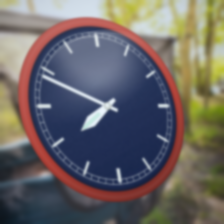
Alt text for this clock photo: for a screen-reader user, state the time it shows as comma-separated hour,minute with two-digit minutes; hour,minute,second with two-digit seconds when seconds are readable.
7,49
